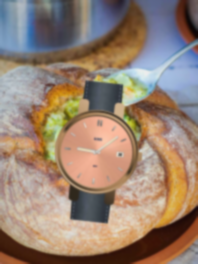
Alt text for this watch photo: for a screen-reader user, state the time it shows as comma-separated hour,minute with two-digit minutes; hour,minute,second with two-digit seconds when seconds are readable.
9,08
